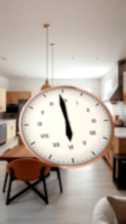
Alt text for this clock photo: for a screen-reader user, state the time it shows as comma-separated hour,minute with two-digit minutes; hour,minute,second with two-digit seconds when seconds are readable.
5,59
